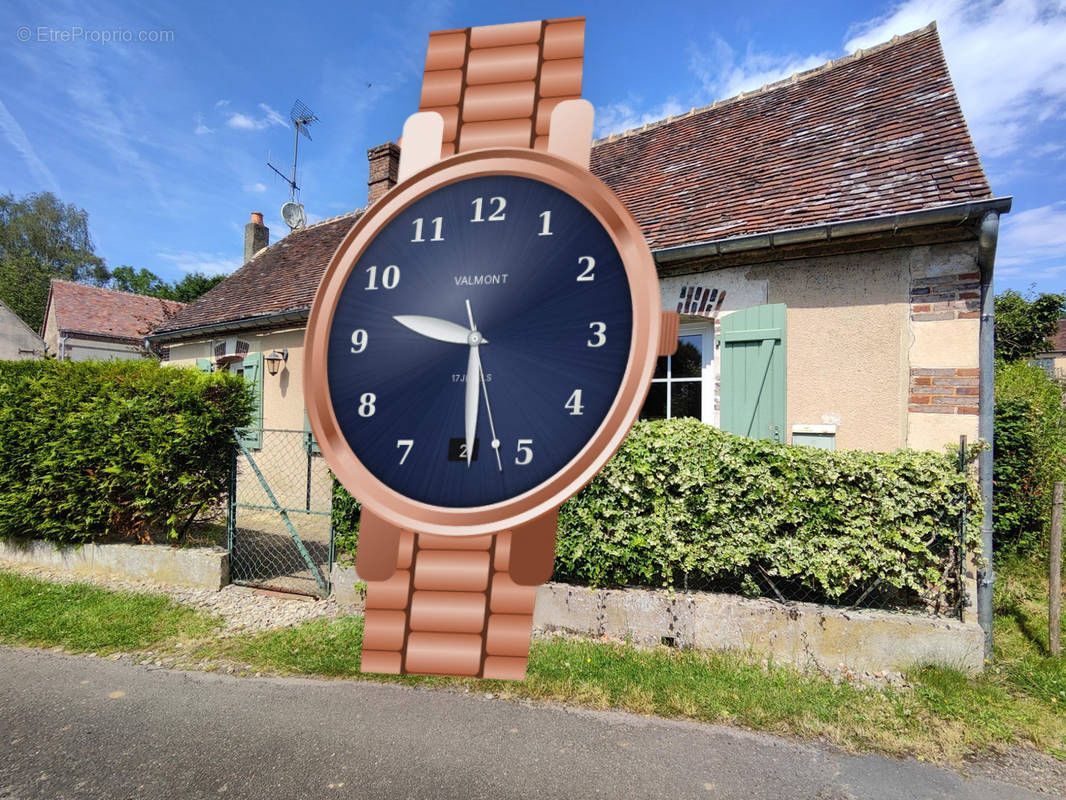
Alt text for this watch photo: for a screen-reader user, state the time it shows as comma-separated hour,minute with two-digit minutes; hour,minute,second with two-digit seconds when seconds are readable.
9,29,27
